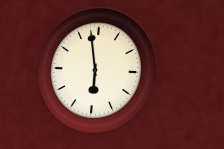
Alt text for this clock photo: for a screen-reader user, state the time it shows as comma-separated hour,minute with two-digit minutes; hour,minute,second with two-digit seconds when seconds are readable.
5,58
